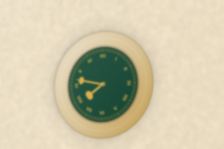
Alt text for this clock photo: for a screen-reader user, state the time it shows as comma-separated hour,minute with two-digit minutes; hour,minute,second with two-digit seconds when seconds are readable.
7,47
